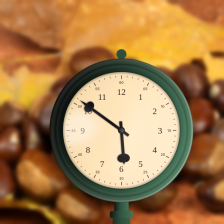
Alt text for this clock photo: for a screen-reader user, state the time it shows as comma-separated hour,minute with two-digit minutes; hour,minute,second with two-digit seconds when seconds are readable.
5,51
